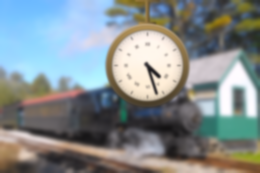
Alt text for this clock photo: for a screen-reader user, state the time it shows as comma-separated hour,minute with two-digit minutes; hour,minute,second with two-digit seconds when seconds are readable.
4,27
